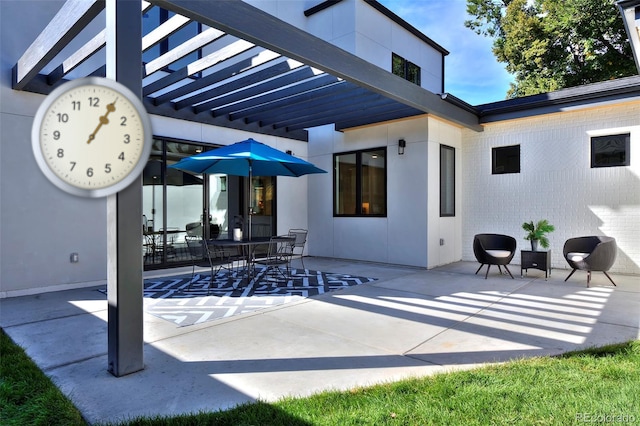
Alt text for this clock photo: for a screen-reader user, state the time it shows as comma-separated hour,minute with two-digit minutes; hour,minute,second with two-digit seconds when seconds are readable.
1,05
